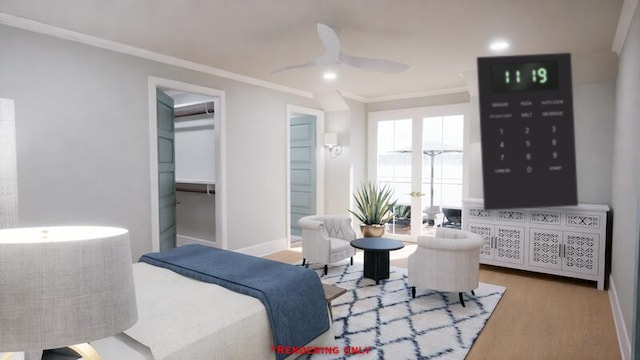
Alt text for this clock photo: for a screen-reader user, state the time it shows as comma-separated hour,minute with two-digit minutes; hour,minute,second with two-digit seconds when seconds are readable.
11,19
